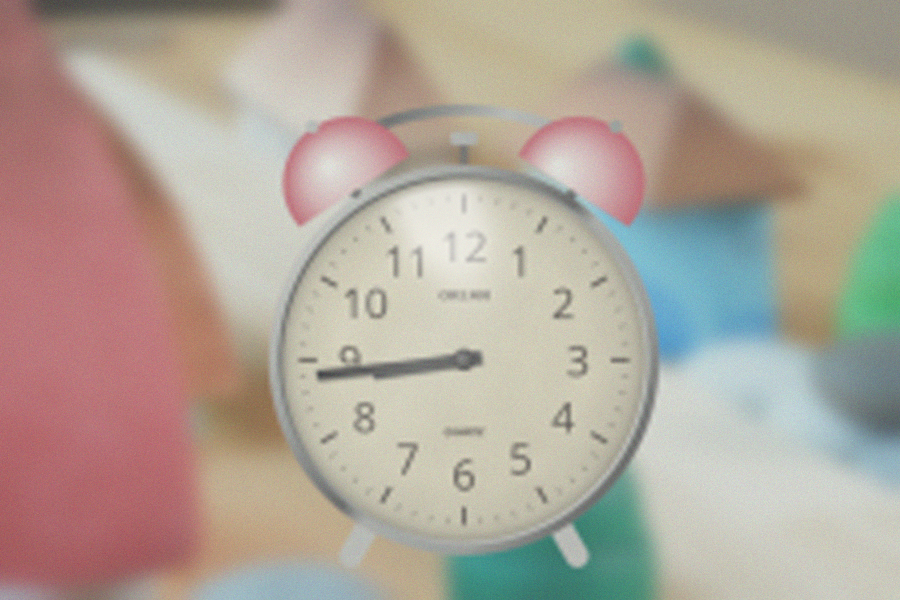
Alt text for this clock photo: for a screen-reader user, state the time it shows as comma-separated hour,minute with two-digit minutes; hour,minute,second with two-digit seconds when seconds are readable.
8,44
